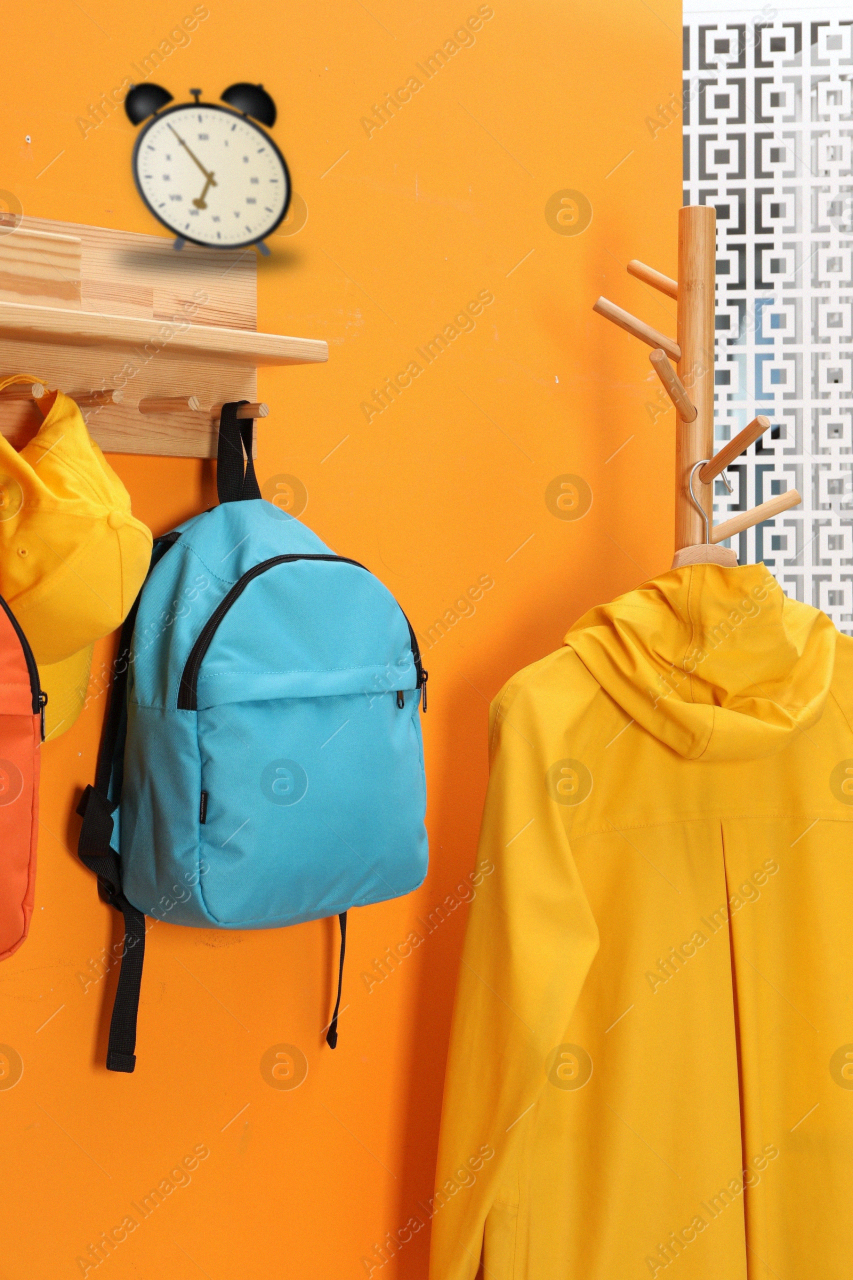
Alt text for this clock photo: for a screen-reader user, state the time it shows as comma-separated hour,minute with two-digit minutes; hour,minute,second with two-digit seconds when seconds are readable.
6,55
